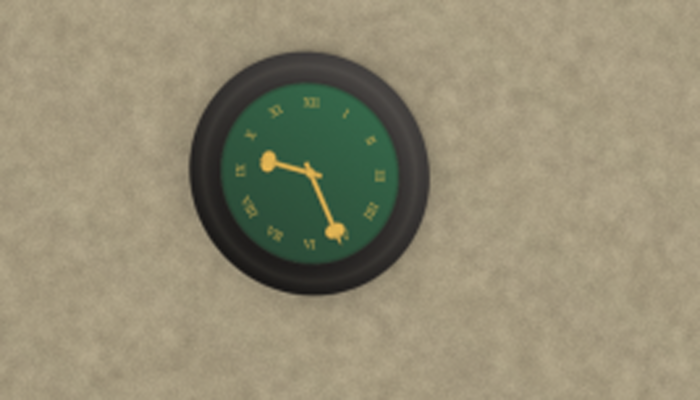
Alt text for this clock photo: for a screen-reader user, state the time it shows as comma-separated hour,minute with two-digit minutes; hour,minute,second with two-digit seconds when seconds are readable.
9,26
